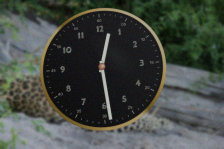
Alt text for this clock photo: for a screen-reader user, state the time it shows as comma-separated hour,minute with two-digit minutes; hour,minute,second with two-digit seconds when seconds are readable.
12,29
